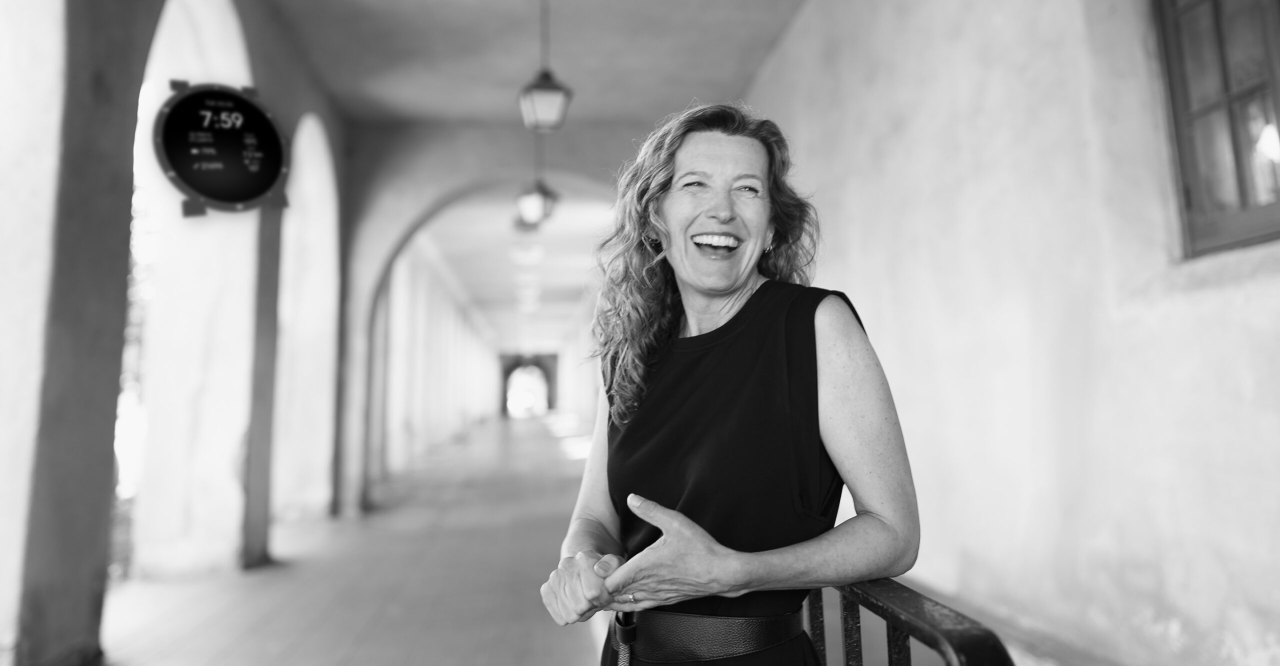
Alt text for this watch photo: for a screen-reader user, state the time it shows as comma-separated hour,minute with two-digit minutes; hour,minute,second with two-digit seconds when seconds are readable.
7,59
